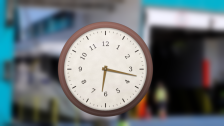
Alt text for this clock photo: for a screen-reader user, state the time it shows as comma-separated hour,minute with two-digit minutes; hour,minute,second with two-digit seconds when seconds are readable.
6,17
